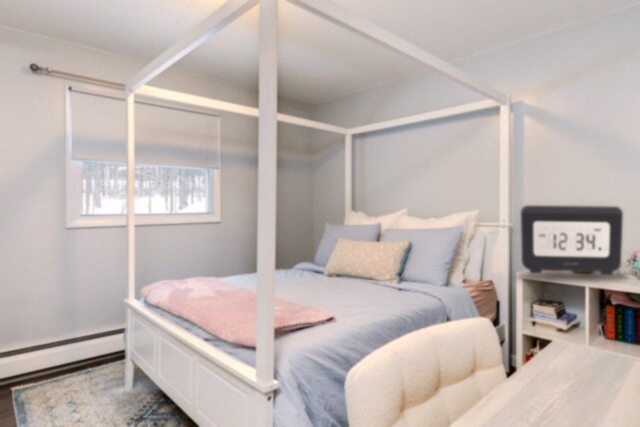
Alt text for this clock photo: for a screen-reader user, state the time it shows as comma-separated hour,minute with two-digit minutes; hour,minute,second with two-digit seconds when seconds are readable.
12,34
